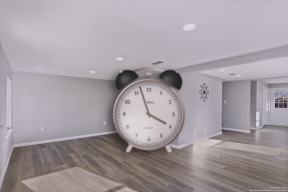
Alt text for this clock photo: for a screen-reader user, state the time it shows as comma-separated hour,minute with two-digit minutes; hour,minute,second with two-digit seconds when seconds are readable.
3,57
